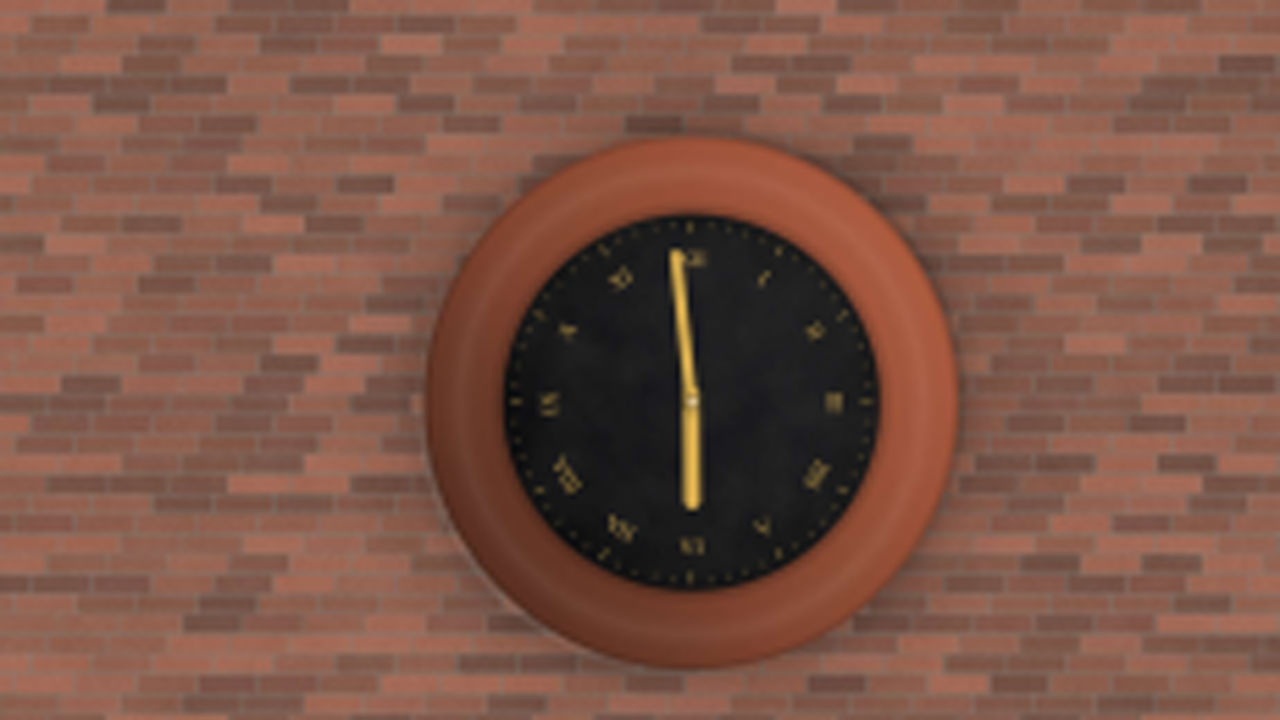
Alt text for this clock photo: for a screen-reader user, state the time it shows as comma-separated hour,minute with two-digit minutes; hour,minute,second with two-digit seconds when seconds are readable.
5,59
